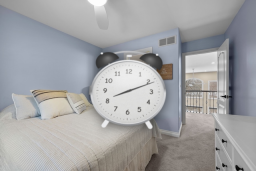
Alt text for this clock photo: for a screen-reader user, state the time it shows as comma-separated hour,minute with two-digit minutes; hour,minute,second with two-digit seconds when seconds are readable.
8,11
